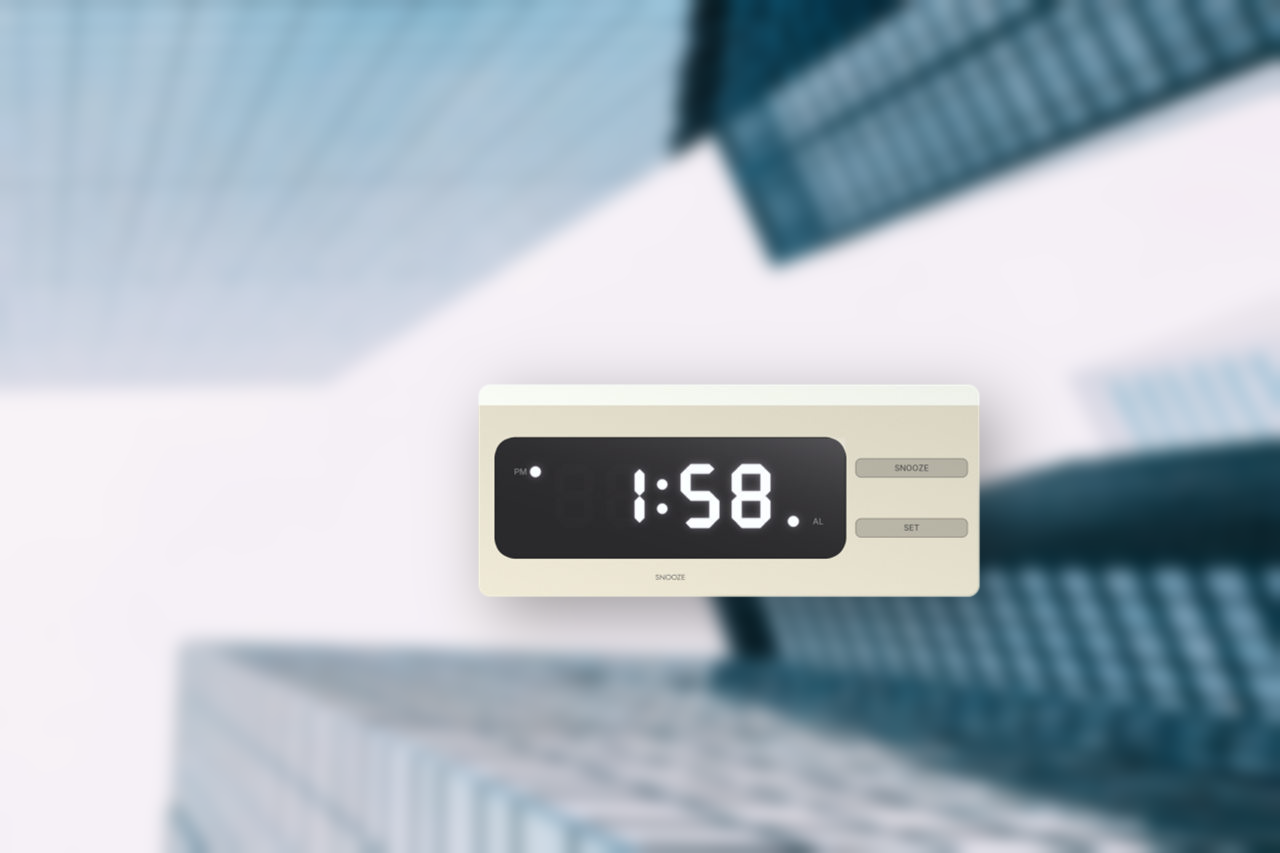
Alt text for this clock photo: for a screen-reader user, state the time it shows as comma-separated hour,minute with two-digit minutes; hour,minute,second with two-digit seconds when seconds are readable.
1,58
